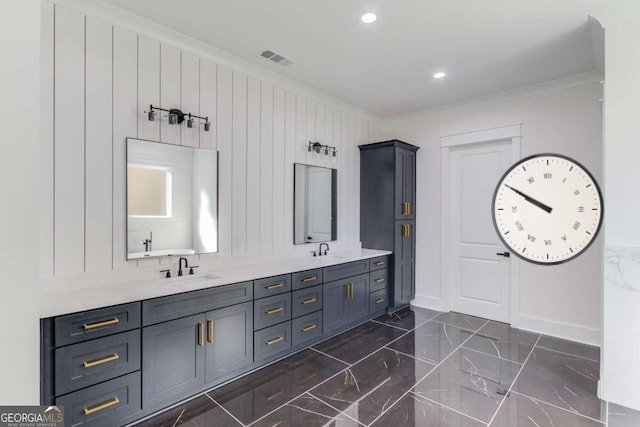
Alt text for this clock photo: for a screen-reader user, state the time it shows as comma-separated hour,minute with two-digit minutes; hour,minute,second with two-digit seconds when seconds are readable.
9,50
